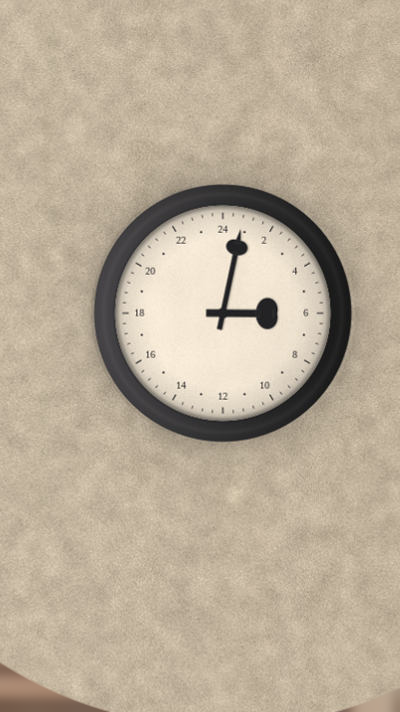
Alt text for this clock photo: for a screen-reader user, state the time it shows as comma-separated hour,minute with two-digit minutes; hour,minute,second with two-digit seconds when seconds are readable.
6,02
